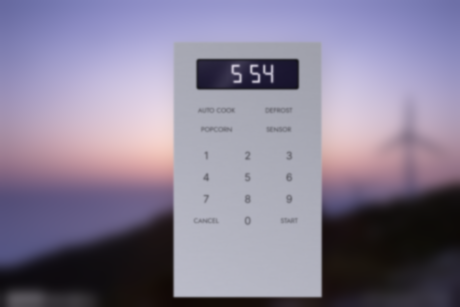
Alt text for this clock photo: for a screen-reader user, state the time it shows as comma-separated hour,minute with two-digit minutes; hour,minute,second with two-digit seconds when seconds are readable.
5,54
